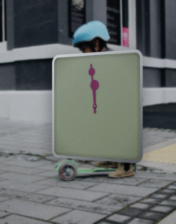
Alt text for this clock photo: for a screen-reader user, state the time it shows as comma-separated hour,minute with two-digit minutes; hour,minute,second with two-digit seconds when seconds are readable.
11,59
